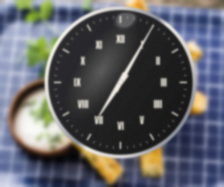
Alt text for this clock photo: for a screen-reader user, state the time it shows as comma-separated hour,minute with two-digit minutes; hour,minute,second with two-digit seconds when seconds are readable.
7,05
